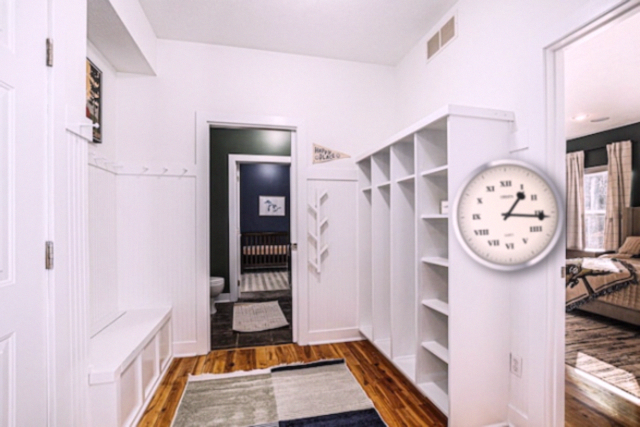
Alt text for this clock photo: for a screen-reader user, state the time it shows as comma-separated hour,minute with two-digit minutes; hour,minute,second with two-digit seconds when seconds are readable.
1,16
